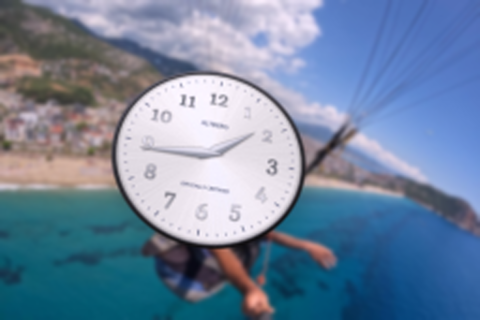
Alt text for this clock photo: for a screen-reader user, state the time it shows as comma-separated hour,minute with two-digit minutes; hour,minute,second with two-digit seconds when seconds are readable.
1,44
